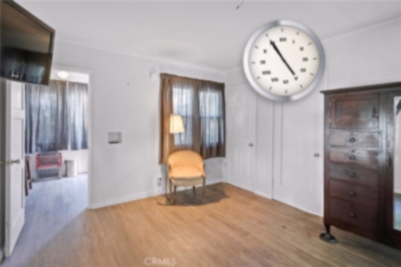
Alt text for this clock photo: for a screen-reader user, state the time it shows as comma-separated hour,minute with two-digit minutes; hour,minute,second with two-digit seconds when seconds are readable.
4,55
